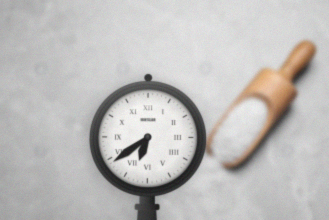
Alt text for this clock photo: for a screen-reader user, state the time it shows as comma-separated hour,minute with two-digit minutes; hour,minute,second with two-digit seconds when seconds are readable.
6,39
